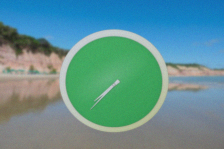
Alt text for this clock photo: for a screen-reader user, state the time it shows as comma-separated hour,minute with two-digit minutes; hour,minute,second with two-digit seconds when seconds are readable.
7,37
